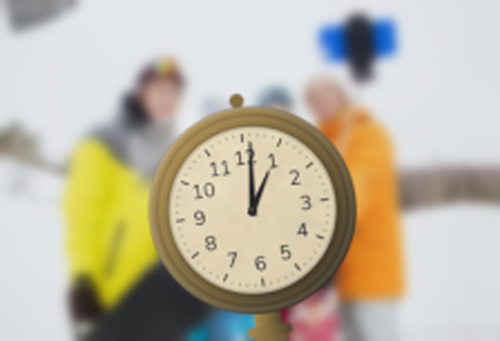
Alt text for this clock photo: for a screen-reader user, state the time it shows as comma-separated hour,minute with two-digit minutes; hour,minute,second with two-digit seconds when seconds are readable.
1,01
